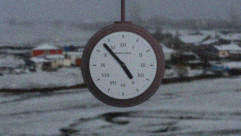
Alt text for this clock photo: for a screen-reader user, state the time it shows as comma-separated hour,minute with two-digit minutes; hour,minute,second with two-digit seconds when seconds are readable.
4,53
